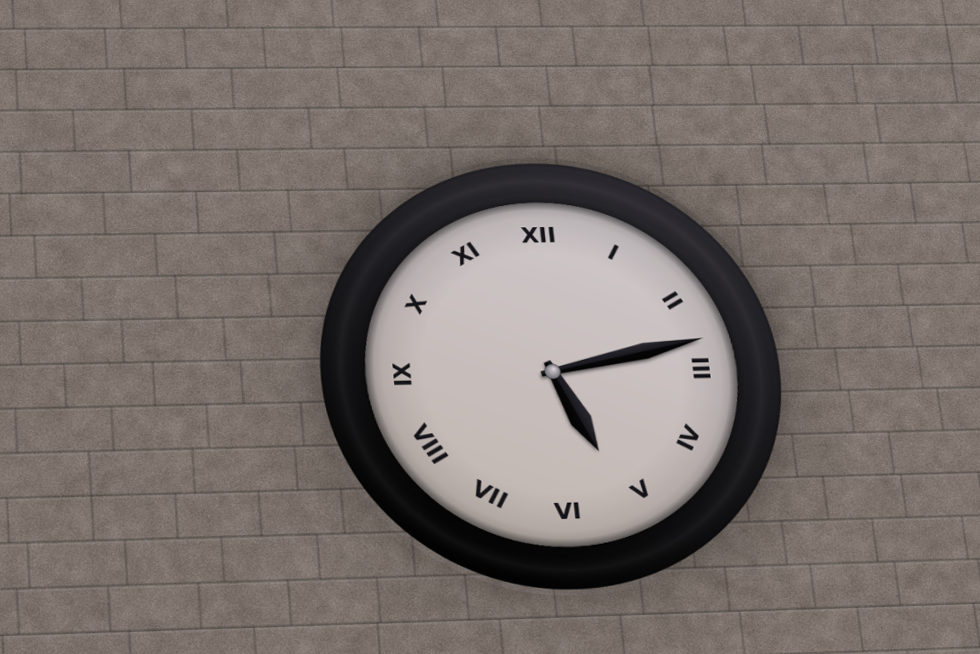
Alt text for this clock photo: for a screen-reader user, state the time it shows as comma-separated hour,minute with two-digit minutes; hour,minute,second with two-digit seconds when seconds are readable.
5,13
